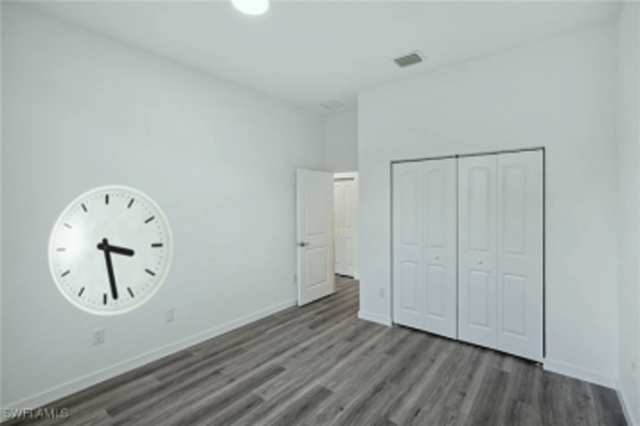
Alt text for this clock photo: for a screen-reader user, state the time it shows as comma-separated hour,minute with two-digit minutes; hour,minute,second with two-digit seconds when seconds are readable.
3,28
